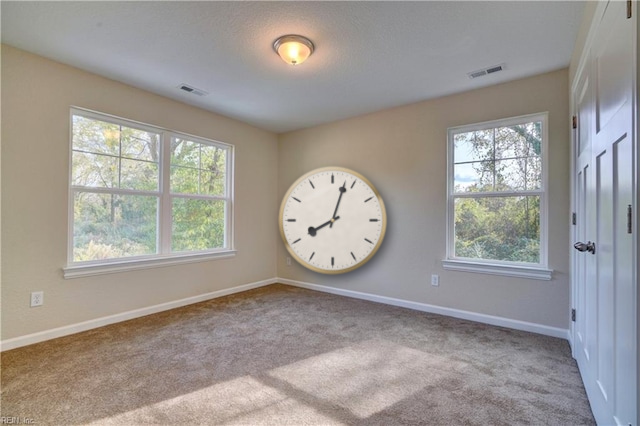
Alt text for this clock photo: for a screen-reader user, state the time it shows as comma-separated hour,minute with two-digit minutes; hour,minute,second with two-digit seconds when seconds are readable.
8,03
